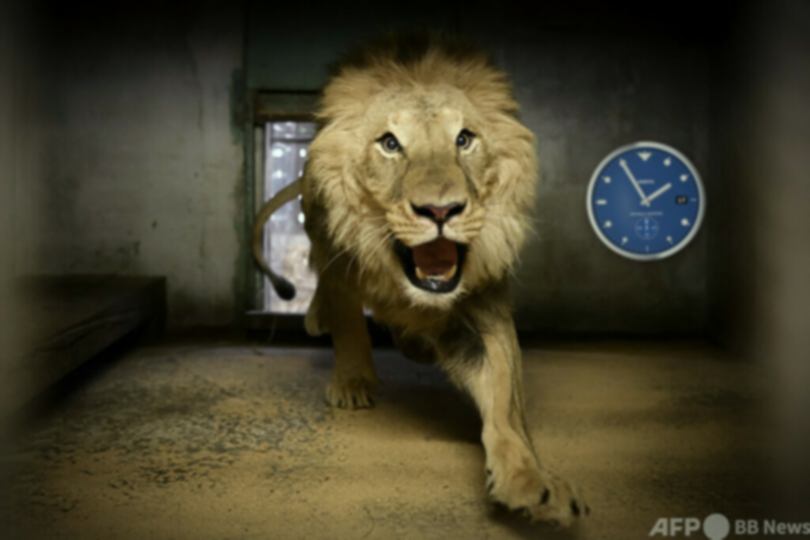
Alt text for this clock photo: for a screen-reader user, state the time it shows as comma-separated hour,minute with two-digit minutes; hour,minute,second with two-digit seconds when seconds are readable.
1,55
